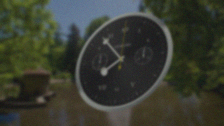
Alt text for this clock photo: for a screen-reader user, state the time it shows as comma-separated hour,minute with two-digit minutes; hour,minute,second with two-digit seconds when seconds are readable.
7,53
